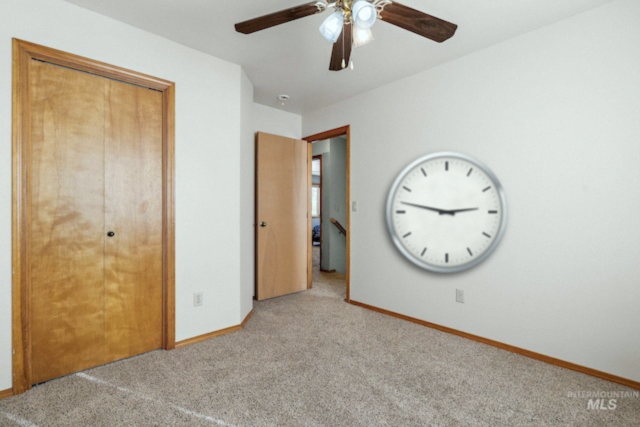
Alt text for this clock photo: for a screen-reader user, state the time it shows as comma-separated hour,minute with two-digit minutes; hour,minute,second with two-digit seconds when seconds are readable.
2,47
